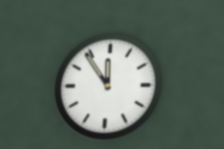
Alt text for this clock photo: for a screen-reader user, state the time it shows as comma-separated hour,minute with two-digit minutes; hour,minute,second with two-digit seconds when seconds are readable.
11,54
